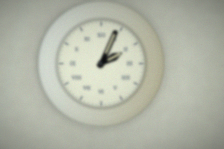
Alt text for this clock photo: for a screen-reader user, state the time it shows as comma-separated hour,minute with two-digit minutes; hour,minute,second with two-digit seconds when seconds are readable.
2,04
